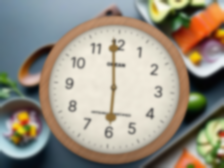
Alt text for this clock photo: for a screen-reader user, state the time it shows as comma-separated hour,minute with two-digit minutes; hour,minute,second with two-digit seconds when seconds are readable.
5,59
